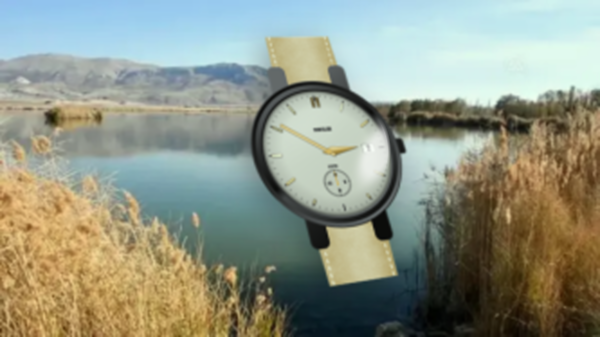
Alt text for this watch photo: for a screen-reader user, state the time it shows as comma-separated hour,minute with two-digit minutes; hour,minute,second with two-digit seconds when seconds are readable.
2,51
